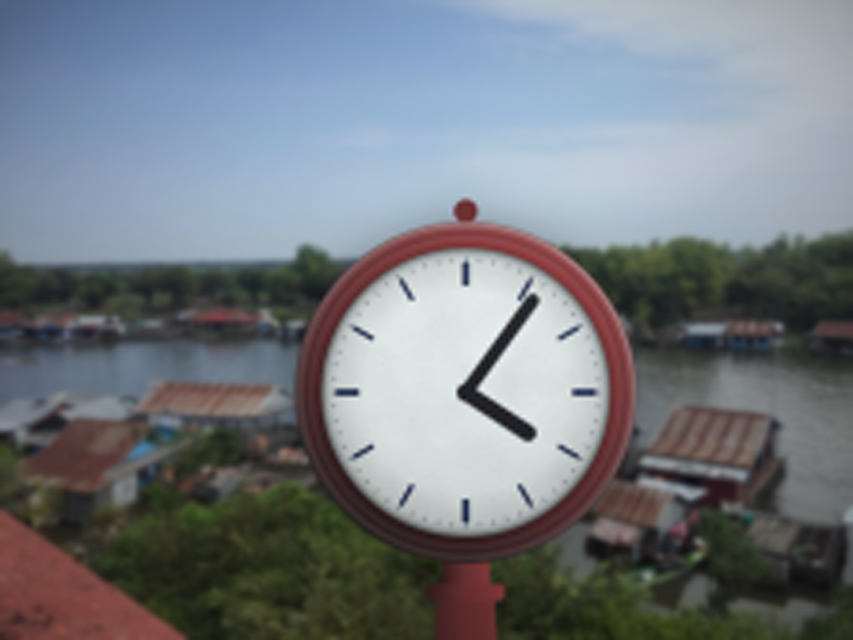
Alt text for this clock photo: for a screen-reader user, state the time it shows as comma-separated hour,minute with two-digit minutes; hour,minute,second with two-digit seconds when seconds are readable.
4,06
